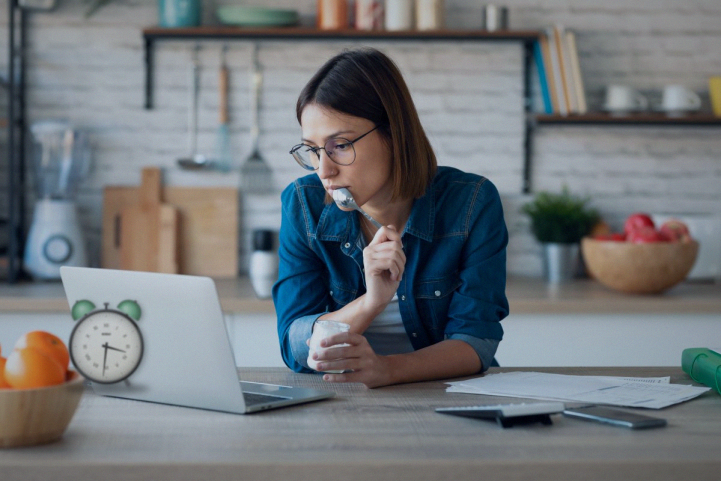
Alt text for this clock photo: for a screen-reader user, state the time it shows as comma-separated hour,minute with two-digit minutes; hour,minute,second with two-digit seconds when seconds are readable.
3,31
